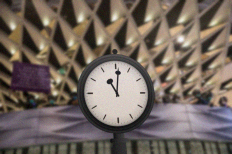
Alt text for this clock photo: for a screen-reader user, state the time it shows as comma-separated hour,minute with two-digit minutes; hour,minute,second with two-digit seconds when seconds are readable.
11,01
